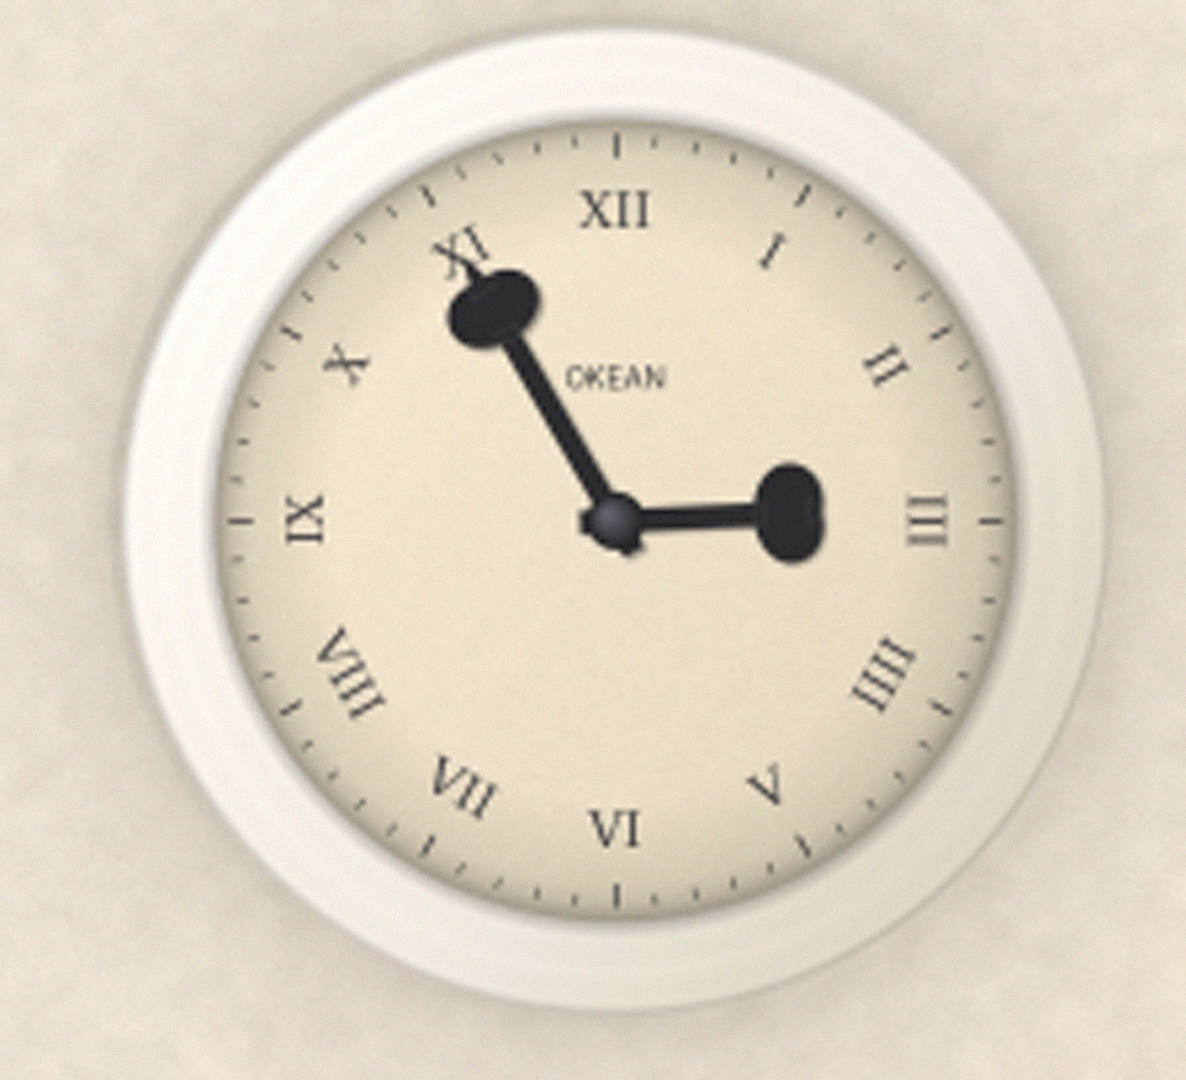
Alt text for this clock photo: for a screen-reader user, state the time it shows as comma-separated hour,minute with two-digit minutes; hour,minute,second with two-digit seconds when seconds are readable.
2,55
